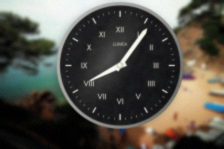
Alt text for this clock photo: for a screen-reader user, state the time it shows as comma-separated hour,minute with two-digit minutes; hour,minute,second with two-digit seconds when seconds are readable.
8,06
